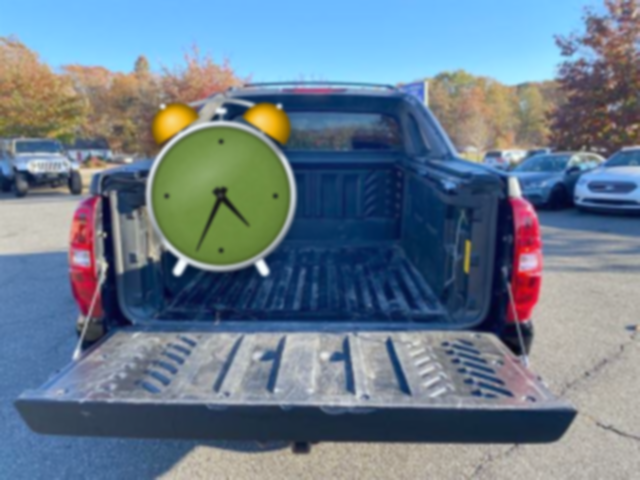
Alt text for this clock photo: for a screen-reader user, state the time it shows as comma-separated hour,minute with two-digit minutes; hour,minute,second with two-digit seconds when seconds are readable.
4,34
